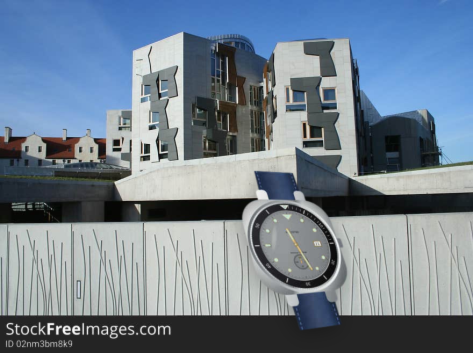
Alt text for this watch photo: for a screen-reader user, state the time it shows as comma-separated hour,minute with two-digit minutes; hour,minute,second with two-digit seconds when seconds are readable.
11,27
